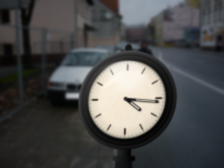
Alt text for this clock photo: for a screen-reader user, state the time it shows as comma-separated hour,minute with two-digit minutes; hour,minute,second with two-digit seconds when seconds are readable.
4,16
